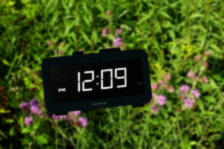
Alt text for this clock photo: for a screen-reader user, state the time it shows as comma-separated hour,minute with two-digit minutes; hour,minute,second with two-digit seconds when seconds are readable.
12,09
